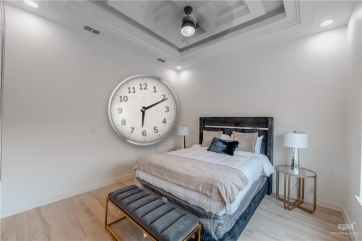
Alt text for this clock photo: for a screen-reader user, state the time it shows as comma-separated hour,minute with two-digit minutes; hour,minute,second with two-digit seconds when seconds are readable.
6,11
